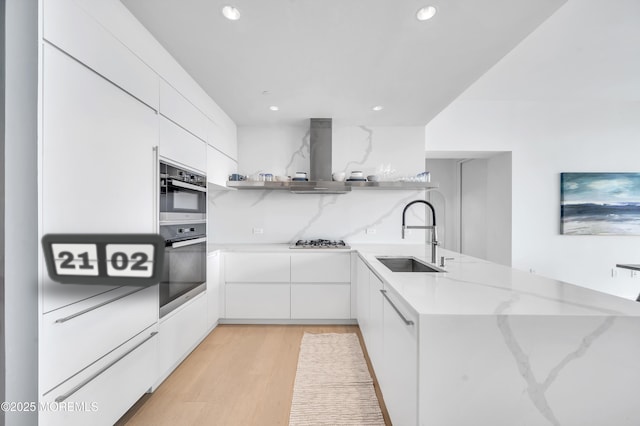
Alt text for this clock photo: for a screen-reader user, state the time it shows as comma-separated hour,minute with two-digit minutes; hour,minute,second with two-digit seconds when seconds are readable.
21,02
